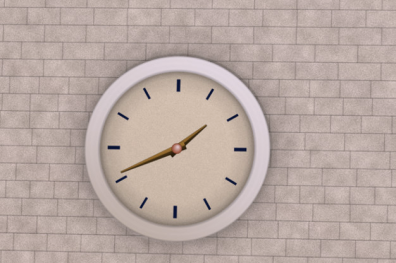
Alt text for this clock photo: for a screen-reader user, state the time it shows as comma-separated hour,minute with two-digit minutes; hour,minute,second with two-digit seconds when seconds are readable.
1,41
